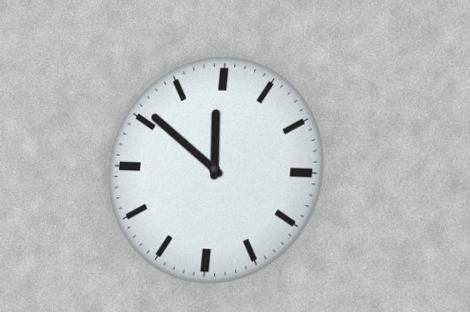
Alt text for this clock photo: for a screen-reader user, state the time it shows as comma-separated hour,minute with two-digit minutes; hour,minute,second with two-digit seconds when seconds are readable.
11,51
